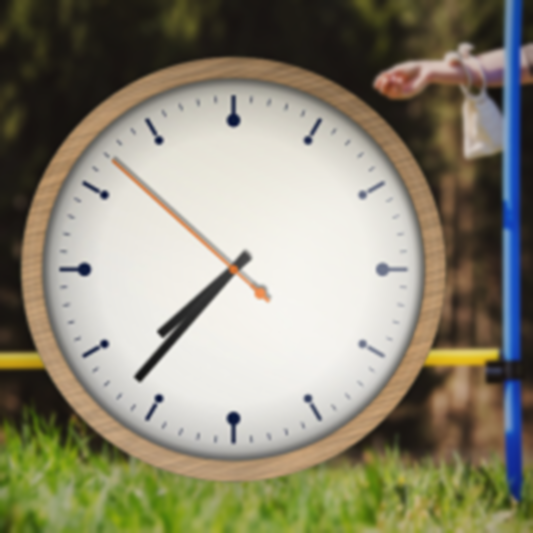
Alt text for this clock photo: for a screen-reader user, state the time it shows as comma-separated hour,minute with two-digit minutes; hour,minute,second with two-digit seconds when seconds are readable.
7,36,52
